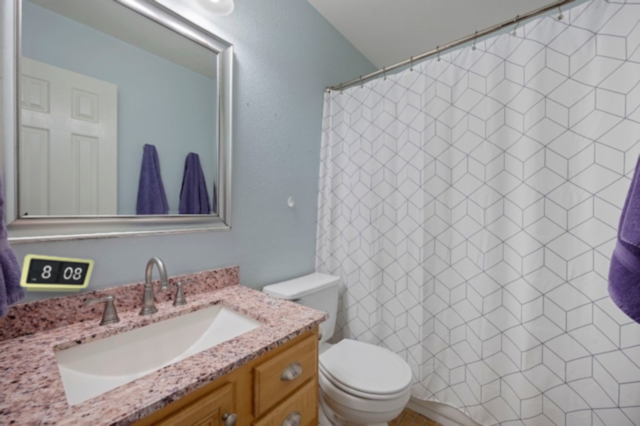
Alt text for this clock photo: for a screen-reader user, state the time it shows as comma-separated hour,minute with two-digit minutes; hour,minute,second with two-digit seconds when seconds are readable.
8,08
